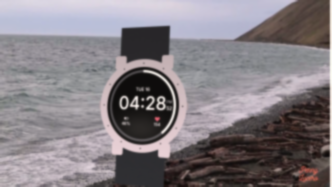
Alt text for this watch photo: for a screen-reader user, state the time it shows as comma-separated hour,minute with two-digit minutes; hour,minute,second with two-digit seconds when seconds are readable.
4,28
